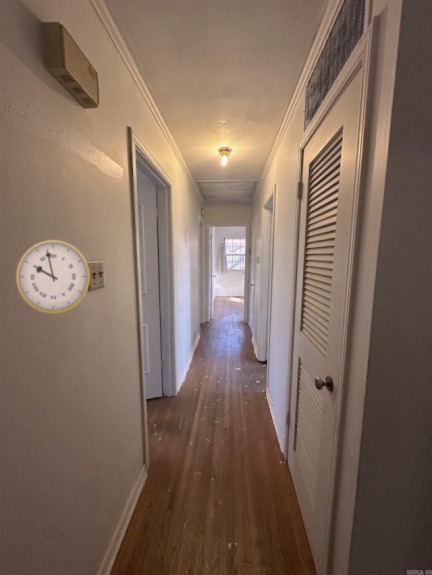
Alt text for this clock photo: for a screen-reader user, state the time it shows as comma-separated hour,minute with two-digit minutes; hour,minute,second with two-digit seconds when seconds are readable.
9,58
